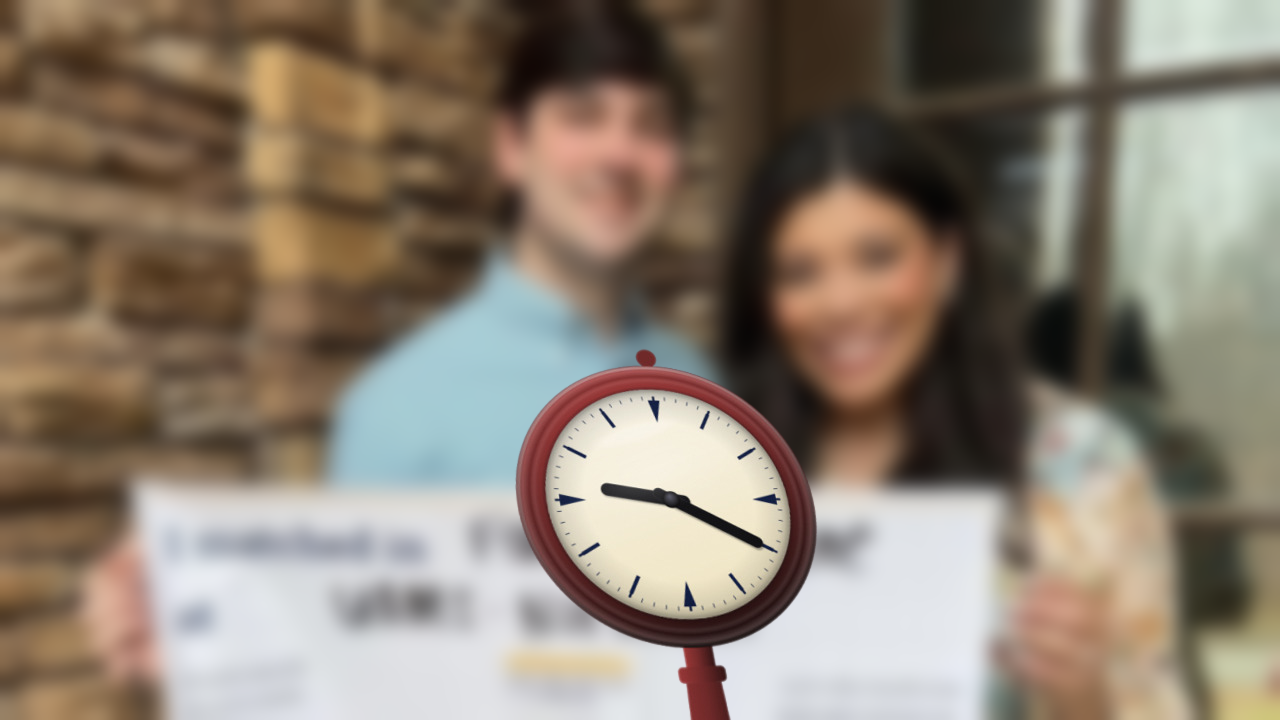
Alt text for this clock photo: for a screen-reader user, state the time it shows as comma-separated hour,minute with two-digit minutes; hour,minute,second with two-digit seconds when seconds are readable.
9,20
